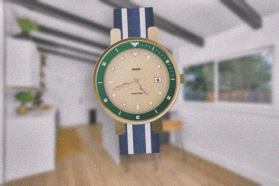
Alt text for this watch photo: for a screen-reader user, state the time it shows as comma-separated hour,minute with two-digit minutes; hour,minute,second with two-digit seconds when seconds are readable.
4,42
